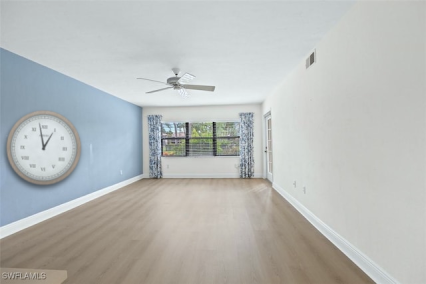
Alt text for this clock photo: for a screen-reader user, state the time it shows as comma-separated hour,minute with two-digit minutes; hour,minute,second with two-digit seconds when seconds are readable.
12,58
